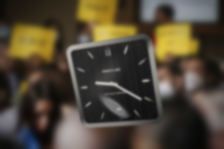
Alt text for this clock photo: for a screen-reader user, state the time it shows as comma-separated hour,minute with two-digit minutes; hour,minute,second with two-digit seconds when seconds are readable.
9,21
